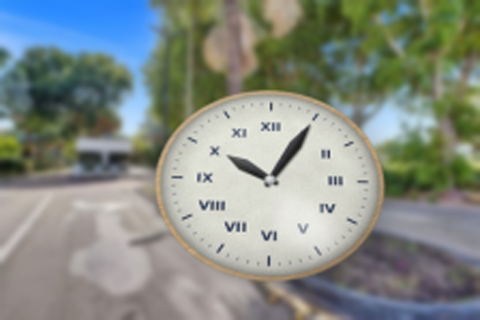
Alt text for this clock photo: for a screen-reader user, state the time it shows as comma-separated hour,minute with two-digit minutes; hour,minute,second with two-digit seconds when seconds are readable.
10,05
